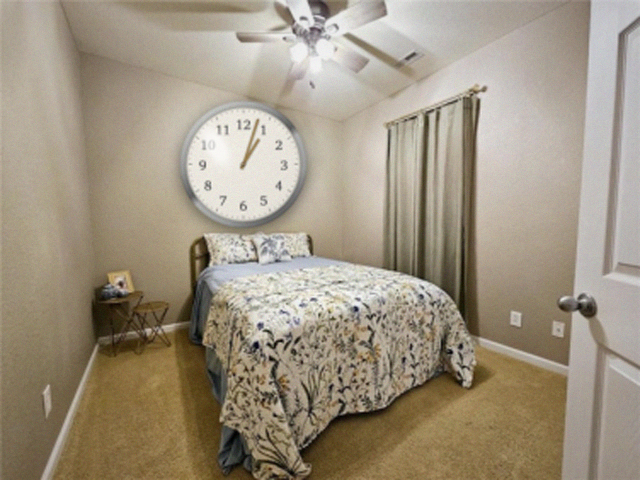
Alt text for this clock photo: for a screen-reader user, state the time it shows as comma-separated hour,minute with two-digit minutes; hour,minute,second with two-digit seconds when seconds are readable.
1,03
